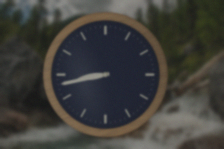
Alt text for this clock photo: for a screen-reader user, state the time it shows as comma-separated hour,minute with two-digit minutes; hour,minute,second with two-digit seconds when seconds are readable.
8,43
